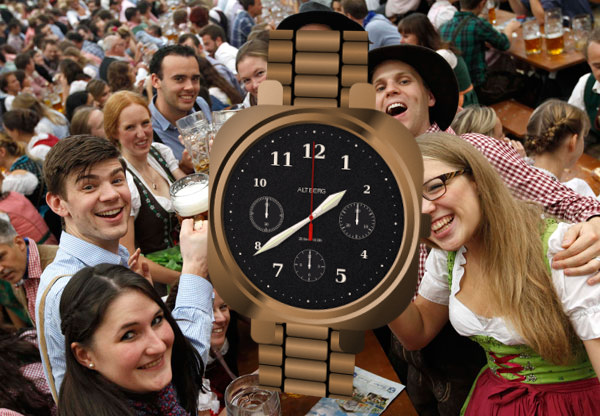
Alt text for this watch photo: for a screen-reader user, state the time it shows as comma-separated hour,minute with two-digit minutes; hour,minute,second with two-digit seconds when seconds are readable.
1,39
